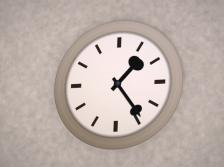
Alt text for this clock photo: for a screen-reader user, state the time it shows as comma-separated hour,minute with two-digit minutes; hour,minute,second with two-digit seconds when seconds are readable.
1,24
